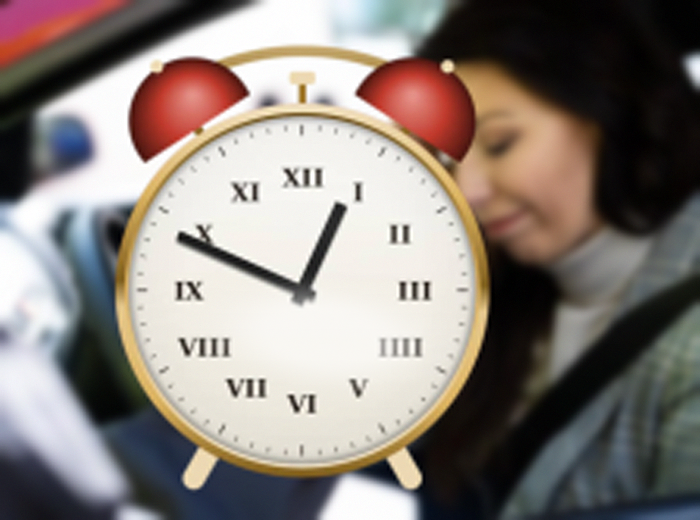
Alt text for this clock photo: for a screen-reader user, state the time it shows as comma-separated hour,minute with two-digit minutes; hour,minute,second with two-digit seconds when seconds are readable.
12,49
